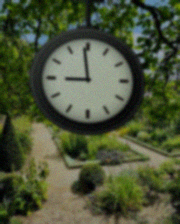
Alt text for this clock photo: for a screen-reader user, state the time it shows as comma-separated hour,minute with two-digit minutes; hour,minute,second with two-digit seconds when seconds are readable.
8,59
